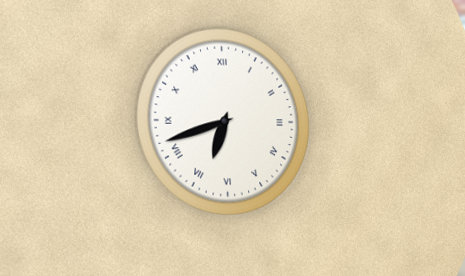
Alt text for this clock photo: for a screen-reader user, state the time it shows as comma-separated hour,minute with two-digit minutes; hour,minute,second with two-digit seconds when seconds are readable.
6,42
